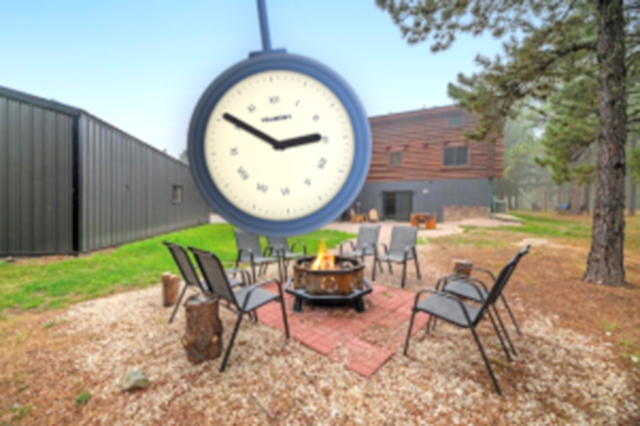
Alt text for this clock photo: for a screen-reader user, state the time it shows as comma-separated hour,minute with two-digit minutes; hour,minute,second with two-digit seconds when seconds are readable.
2,51
